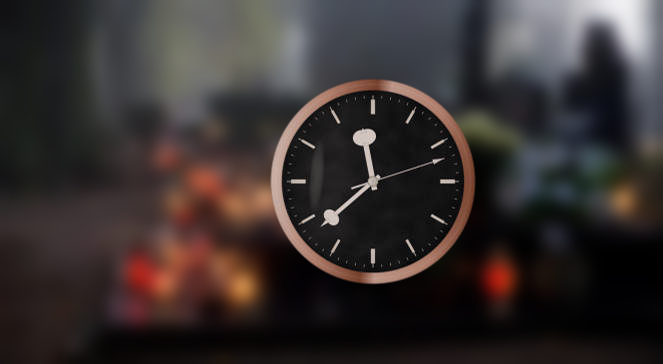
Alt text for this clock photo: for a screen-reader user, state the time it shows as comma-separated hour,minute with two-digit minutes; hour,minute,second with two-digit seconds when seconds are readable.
11,38,12
